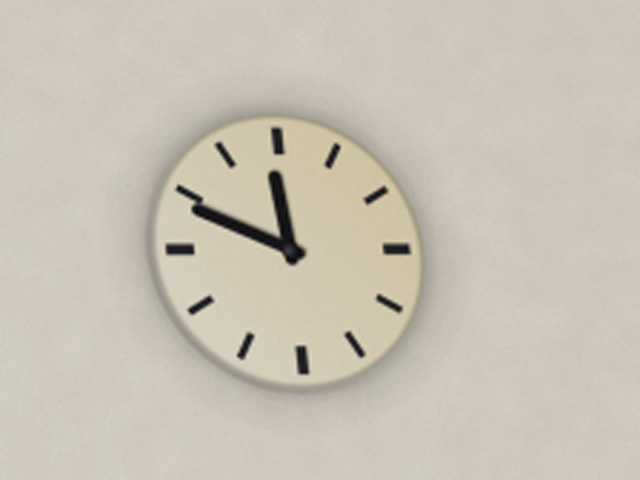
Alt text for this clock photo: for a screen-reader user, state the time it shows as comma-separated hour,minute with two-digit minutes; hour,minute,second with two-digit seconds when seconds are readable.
11,49
